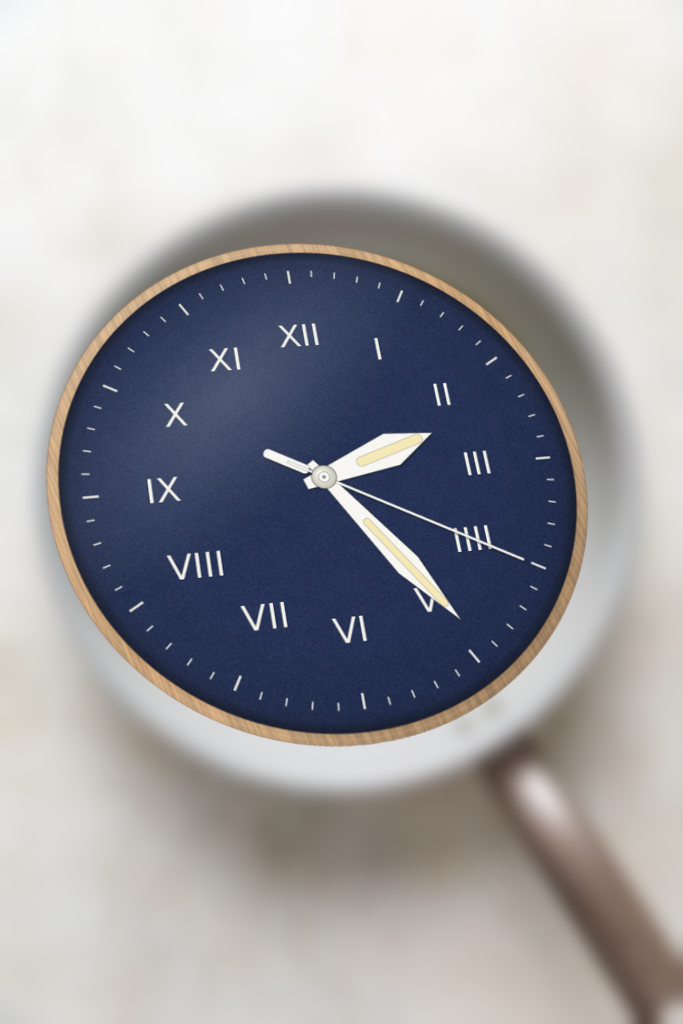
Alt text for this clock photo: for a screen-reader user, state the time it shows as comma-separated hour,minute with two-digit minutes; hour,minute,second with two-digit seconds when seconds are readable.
2,24,20
